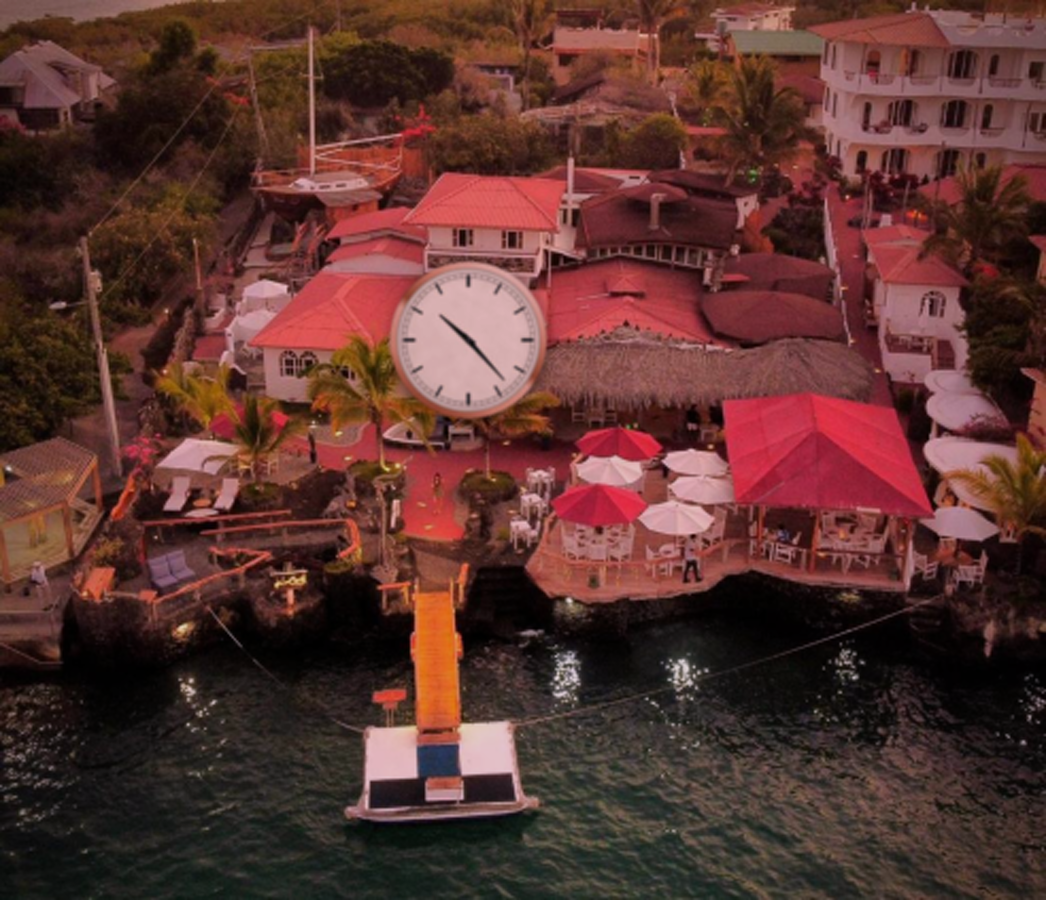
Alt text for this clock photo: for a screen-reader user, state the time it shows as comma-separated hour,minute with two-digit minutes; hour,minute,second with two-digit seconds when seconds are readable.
10,23
